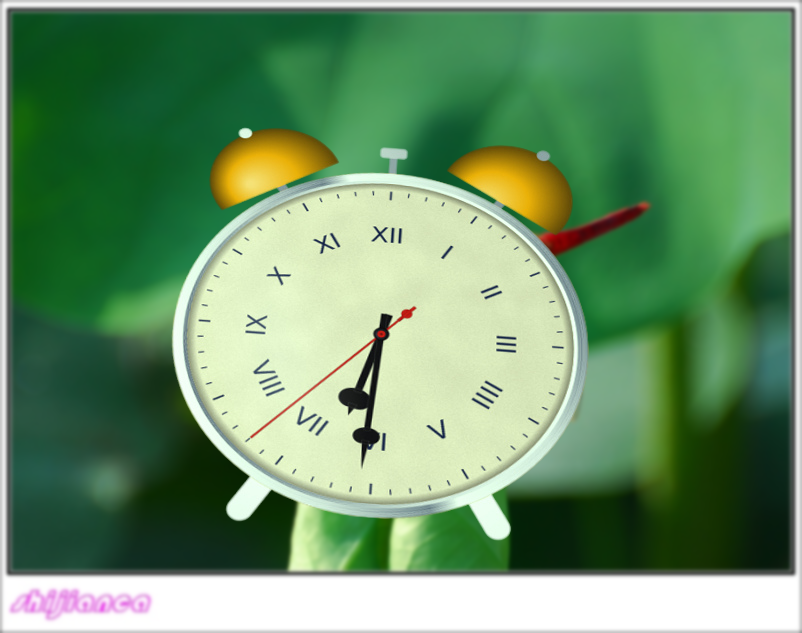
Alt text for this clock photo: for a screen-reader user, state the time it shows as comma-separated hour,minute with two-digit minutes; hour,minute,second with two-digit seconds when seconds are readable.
6,30,37
